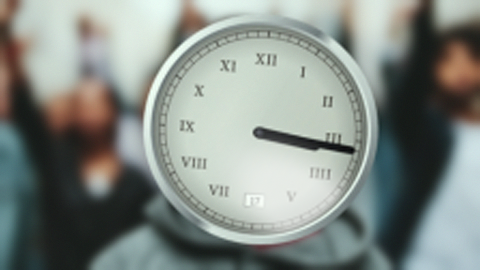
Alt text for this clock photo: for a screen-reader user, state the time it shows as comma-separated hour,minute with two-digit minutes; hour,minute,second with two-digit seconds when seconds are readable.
3,16
